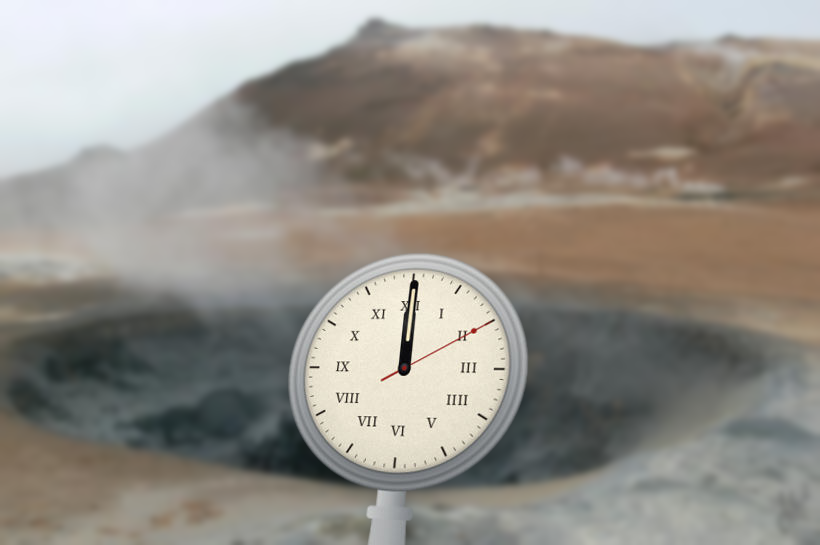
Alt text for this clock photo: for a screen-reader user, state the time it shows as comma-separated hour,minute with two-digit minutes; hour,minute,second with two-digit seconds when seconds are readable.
12,00,10
